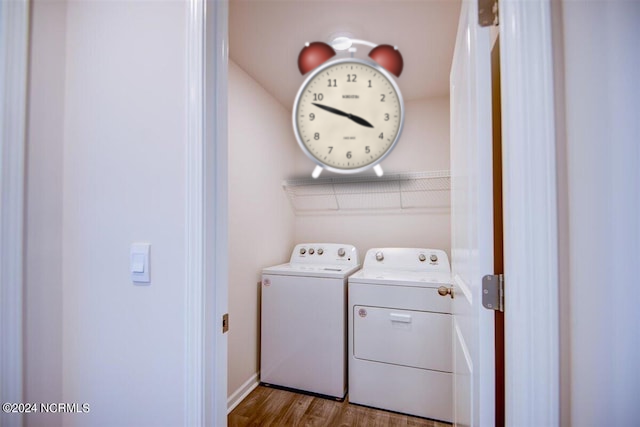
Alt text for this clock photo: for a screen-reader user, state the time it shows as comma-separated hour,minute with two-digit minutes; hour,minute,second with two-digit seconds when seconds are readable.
3,48
